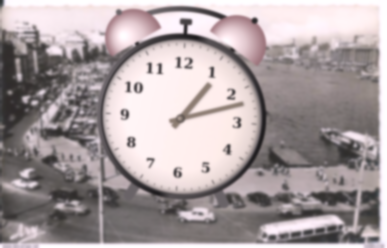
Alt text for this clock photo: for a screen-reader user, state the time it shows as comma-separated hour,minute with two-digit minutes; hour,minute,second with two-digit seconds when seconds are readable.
1,12
